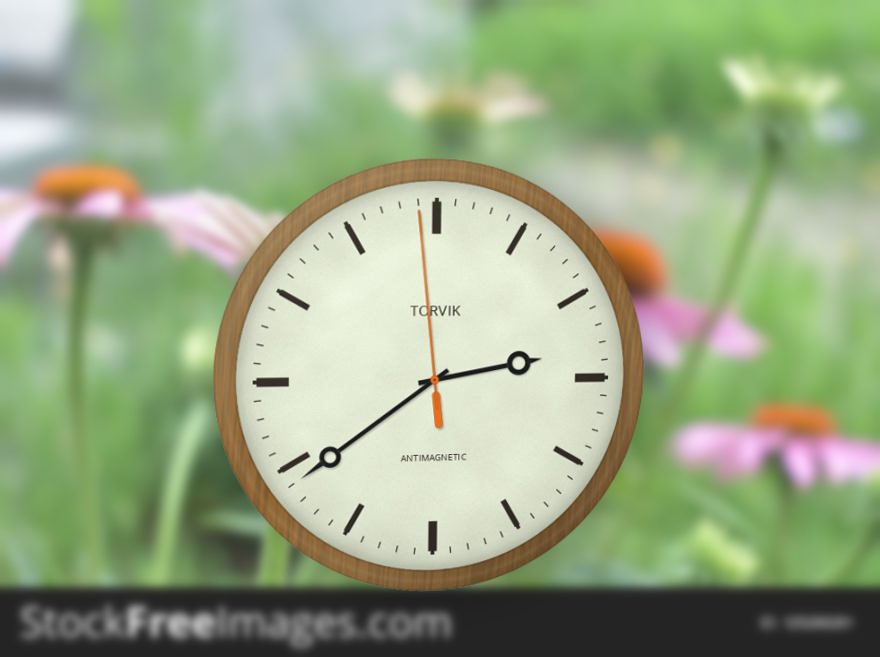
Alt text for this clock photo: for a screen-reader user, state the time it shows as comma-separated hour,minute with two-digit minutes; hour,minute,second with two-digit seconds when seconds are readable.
2,38,59
